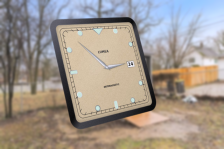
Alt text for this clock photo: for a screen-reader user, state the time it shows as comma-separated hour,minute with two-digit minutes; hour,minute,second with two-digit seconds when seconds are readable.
2,53
